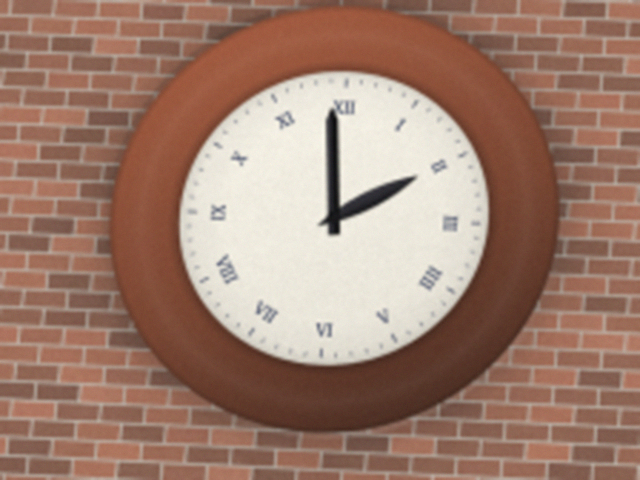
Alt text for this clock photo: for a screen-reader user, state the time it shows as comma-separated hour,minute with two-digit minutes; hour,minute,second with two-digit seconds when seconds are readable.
1,59
